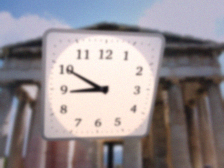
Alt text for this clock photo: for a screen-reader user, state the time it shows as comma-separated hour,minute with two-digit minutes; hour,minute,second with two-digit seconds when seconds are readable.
8,50
